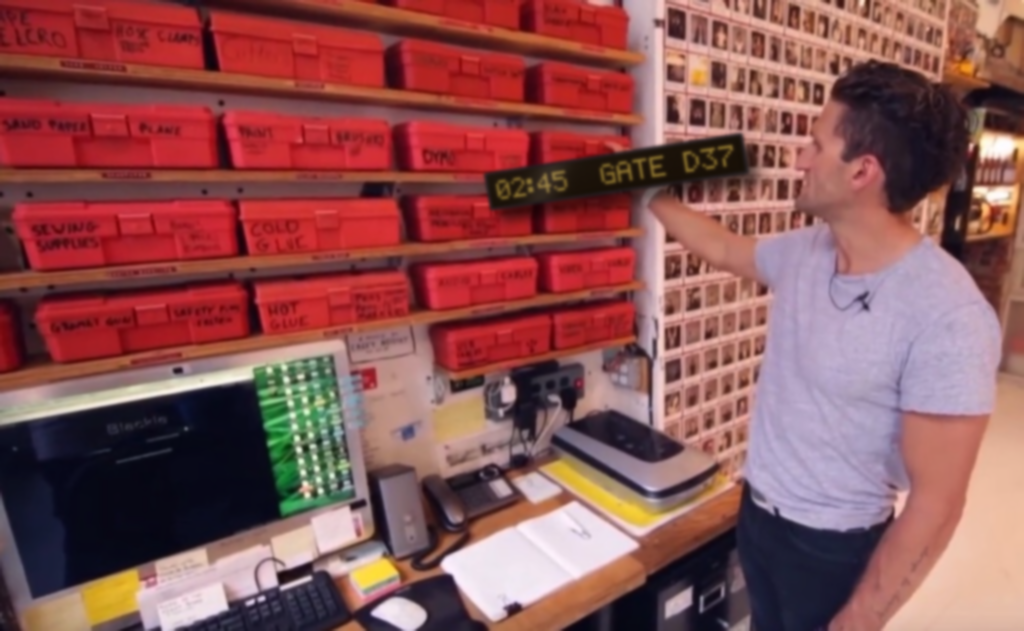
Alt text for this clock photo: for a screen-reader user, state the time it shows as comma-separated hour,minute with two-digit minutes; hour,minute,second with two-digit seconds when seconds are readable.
2,45
